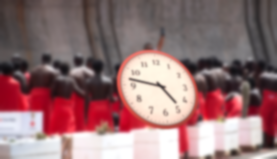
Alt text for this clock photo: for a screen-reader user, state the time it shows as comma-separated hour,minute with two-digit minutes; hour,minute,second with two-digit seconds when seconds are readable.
4,47
